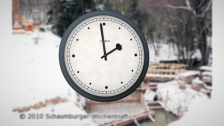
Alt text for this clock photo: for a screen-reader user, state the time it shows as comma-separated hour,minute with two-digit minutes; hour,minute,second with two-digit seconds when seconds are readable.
1,59
